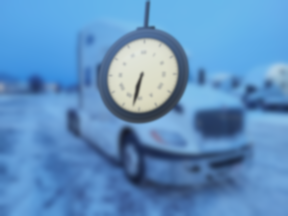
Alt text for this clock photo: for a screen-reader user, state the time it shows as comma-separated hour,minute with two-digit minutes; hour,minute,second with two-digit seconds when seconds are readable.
6,32
